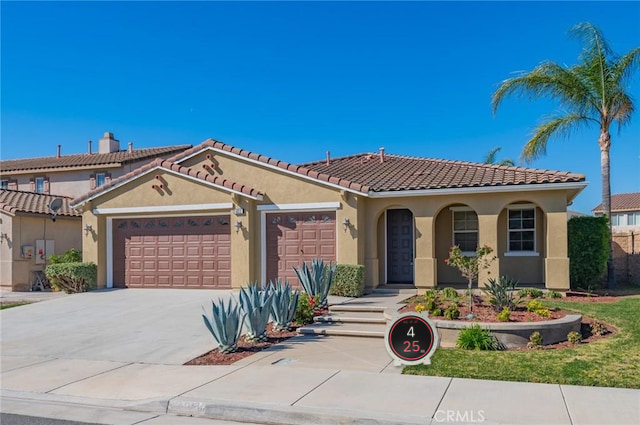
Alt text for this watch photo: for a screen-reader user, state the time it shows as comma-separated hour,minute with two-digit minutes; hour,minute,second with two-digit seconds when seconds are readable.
4,25
